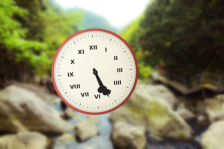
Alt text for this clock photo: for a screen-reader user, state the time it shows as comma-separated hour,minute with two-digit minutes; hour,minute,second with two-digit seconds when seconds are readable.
5,26
